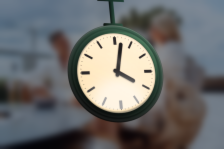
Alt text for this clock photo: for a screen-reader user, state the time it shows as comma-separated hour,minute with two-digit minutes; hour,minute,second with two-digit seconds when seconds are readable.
4,02
